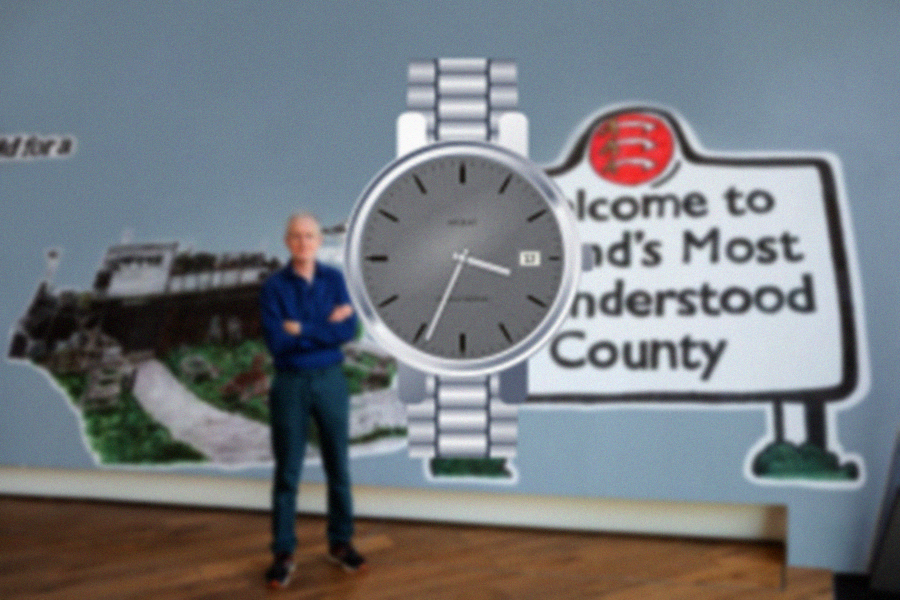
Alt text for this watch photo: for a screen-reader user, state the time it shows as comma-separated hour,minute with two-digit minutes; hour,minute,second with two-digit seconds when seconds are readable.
3,34
